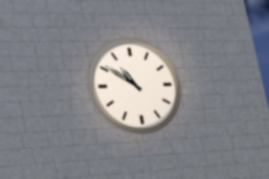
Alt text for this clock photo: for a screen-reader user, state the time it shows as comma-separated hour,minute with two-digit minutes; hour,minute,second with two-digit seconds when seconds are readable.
10,51
